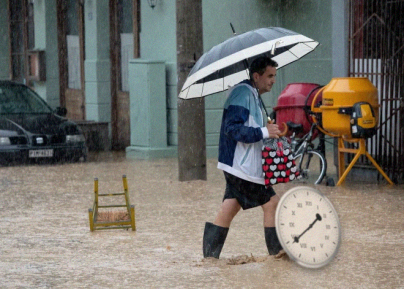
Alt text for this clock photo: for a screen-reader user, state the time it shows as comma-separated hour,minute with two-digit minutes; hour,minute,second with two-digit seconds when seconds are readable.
1,39
